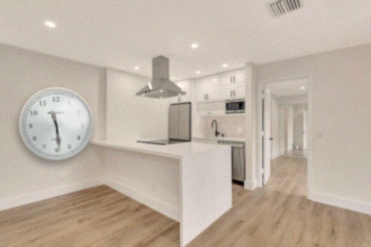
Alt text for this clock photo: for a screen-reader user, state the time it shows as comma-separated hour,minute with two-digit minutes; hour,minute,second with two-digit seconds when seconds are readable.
11,29
